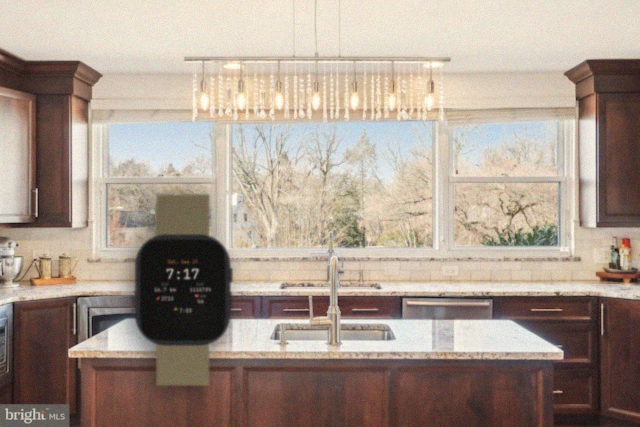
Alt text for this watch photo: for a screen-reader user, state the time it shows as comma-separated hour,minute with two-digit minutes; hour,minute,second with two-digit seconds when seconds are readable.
7,17
